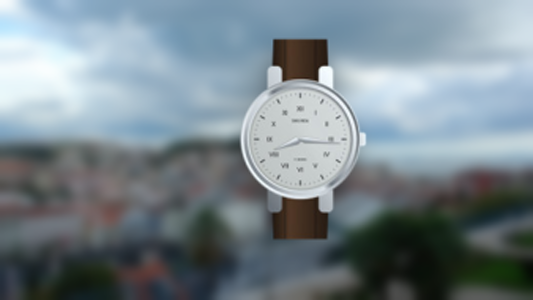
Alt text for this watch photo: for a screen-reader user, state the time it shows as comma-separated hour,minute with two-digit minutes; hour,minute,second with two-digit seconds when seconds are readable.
8,16
